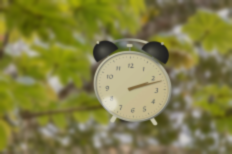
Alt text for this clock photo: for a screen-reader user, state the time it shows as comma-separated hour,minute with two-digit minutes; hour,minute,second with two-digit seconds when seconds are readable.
2,12
